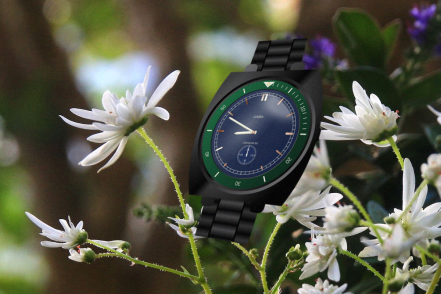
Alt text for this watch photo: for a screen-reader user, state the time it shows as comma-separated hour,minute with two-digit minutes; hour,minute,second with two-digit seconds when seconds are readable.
8,49
